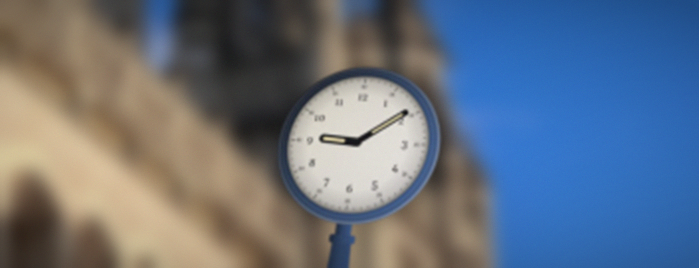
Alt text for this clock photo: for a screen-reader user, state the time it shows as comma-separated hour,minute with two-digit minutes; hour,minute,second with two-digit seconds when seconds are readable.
9,09
